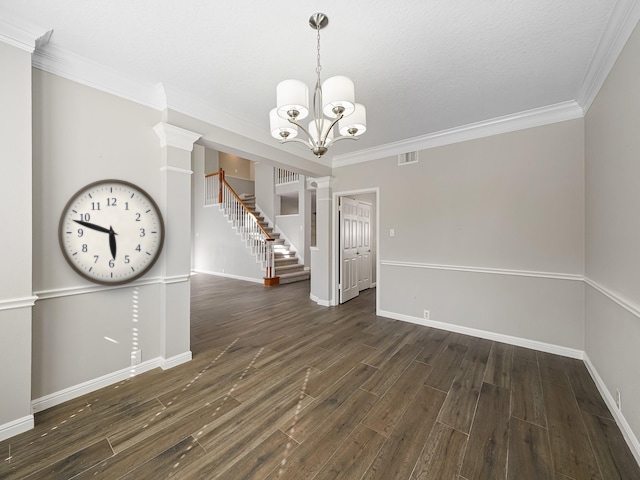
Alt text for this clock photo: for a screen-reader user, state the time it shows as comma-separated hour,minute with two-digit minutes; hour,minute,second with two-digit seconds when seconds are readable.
5,48
